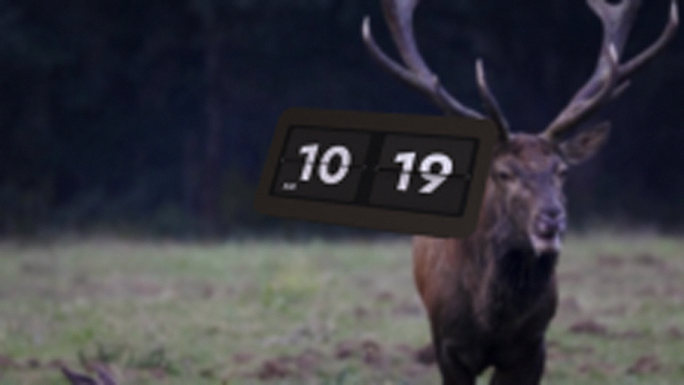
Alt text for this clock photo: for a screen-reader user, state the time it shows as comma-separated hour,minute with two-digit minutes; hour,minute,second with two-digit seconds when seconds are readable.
10,19
